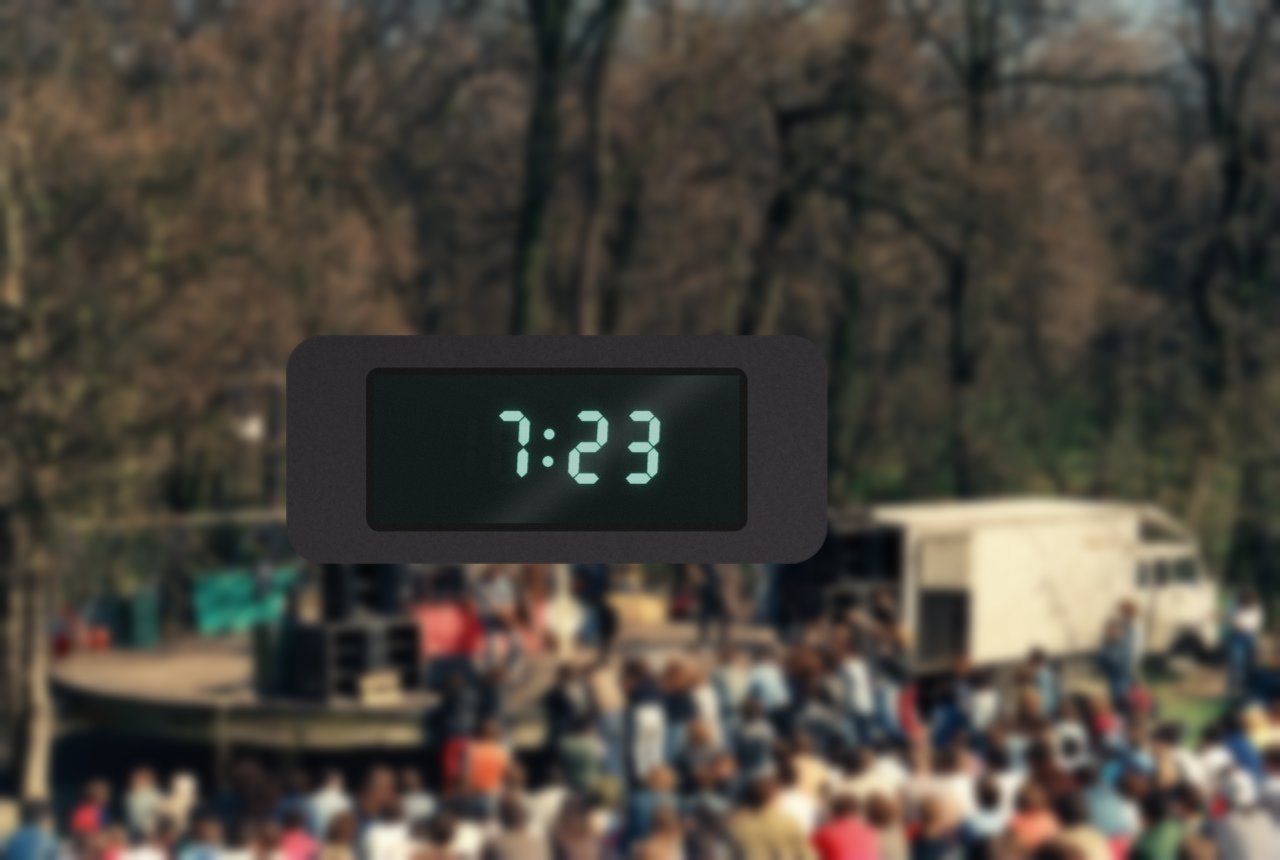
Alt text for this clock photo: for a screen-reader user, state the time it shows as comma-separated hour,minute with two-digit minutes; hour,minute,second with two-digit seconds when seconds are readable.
7,23
